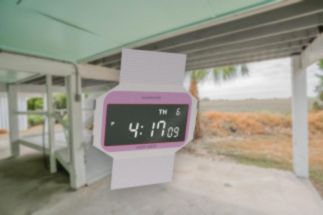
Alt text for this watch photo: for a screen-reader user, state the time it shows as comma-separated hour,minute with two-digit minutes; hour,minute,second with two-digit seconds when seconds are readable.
4,17,09
